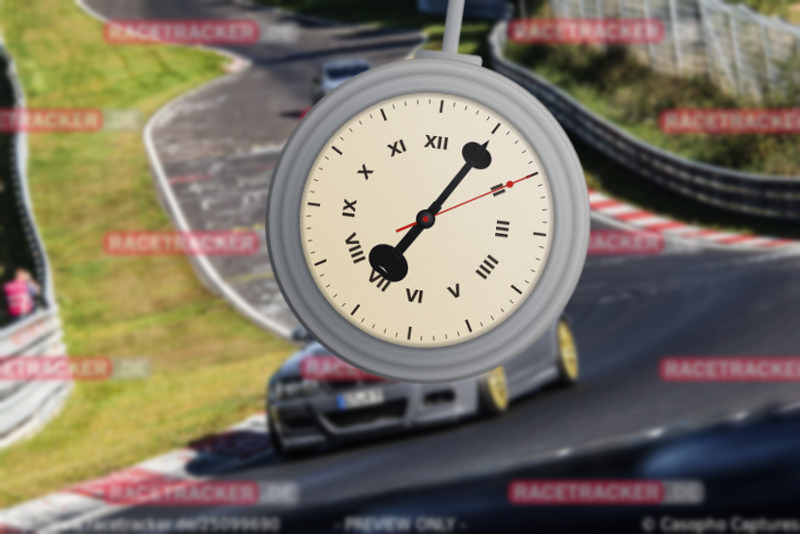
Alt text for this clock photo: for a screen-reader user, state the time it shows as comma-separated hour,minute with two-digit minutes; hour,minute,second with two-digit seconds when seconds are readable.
7,05,10
